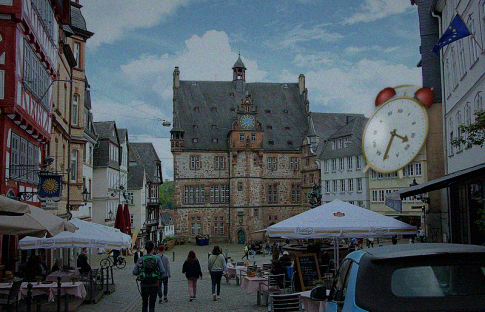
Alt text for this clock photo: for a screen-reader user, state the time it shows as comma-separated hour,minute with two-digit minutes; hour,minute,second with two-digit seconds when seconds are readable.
3,31
